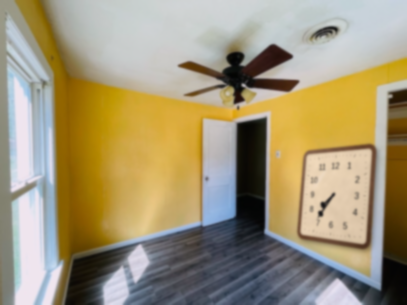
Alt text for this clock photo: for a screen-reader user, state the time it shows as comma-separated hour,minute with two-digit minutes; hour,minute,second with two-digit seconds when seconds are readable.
7,36
